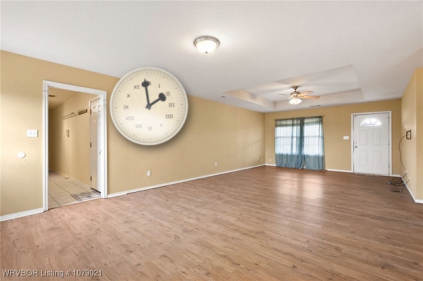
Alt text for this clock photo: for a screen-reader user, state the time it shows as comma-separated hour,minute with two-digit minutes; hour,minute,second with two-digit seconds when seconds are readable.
1,59
